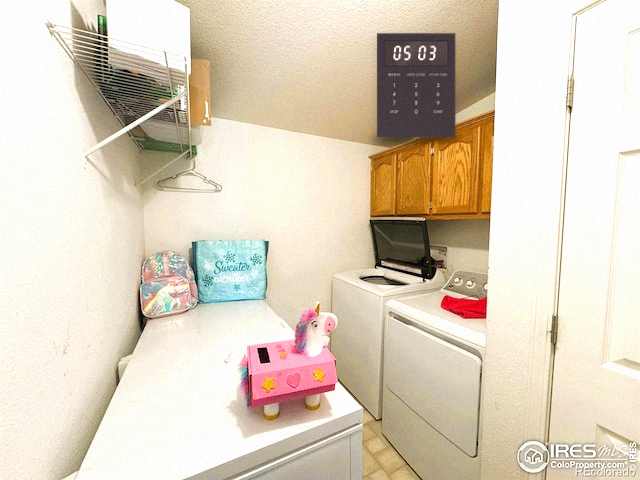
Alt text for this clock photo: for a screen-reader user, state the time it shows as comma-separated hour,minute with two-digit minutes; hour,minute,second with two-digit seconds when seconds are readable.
5,03
